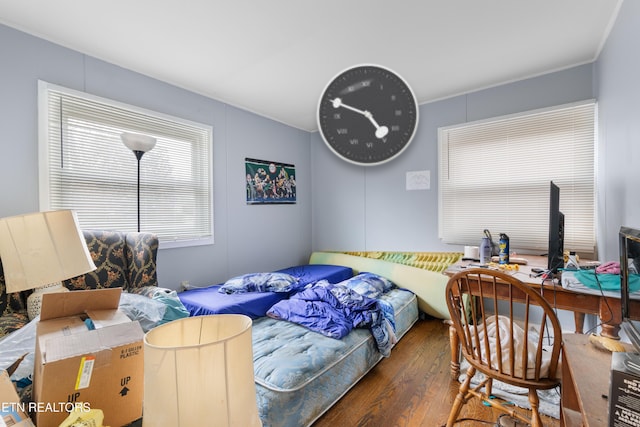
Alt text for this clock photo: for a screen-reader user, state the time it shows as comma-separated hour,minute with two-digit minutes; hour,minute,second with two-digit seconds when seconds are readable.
4,49
